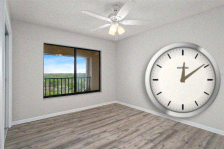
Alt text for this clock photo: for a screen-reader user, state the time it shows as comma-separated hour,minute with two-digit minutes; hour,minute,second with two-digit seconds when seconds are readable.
12,09
